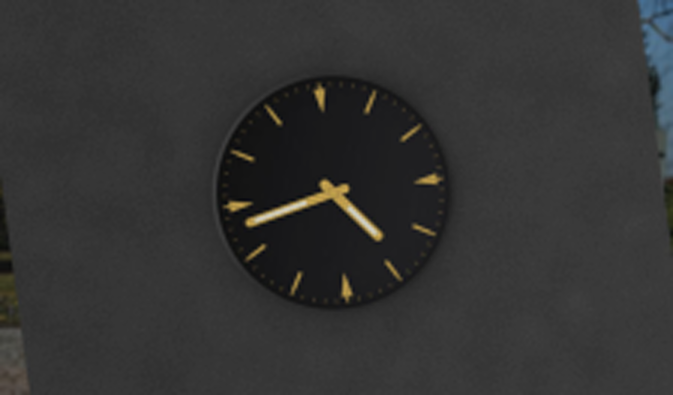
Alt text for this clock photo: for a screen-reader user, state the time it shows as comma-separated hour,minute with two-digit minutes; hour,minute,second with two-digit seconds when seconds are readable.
4,43
